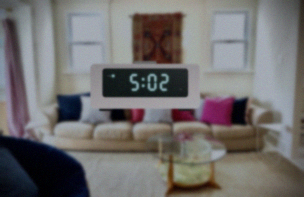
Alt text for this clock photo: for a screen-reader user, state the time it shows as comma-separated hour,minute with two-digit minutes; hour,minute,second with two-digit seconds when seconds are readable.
5,02
